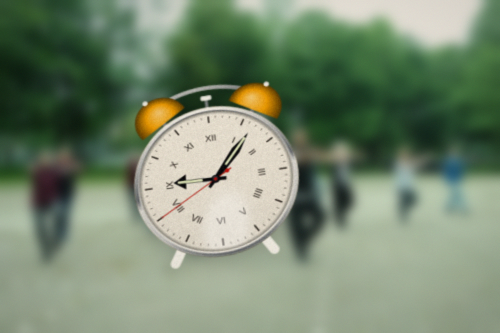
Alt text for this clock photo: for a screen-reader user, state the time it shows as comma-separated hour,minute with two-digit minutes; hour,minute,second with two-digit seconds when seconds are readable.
9,06,40
